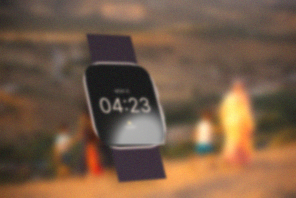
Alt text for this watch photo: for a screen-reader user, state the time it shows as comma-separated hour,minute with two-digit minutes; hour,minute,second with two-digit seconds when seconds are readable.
4,23
